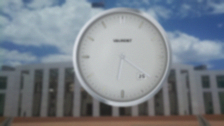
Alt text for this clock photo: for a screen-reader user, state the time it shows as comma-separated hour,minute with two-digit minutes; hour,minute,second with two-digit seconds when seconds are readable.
6,21
